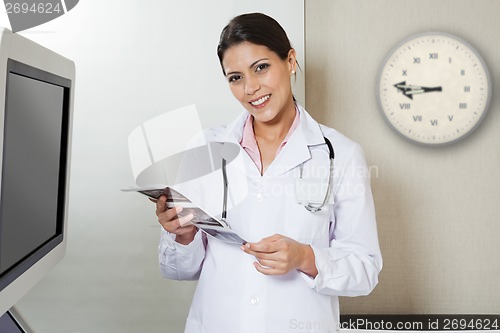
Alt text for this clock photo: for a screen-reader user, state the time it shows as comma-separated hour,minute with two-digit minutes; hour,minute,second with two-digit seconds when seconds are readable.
8,46
